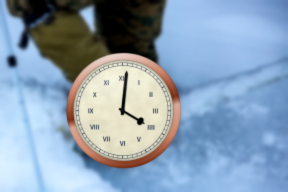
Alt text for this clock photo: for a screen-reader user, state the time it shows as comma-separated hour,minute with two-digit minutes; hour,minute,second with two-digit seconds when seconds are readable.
4,01
